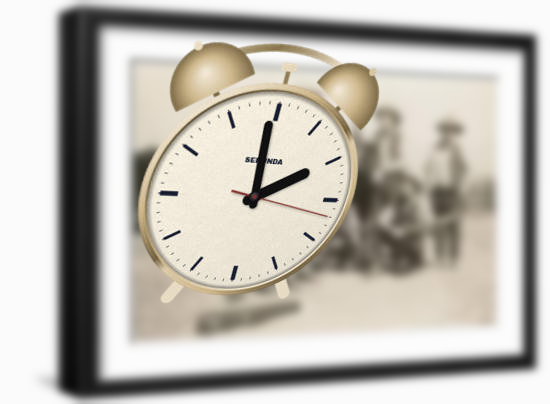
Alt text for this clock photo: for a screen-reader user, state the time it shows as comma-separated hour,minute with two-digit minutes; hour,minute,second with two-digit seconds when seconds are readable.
1,59,17
